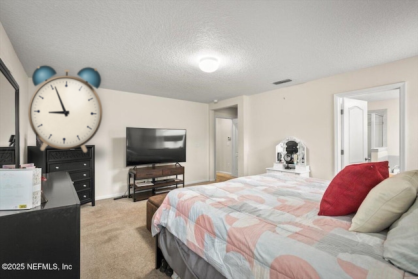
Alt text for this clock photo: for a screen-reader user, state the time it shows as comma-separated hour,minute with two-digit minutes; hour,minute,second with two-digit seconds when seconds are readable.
8,56
